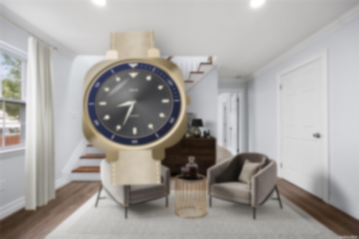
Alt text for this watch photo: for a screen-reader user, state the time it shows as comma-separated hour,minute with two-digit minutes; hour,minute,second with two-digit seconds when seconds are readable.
8,34
